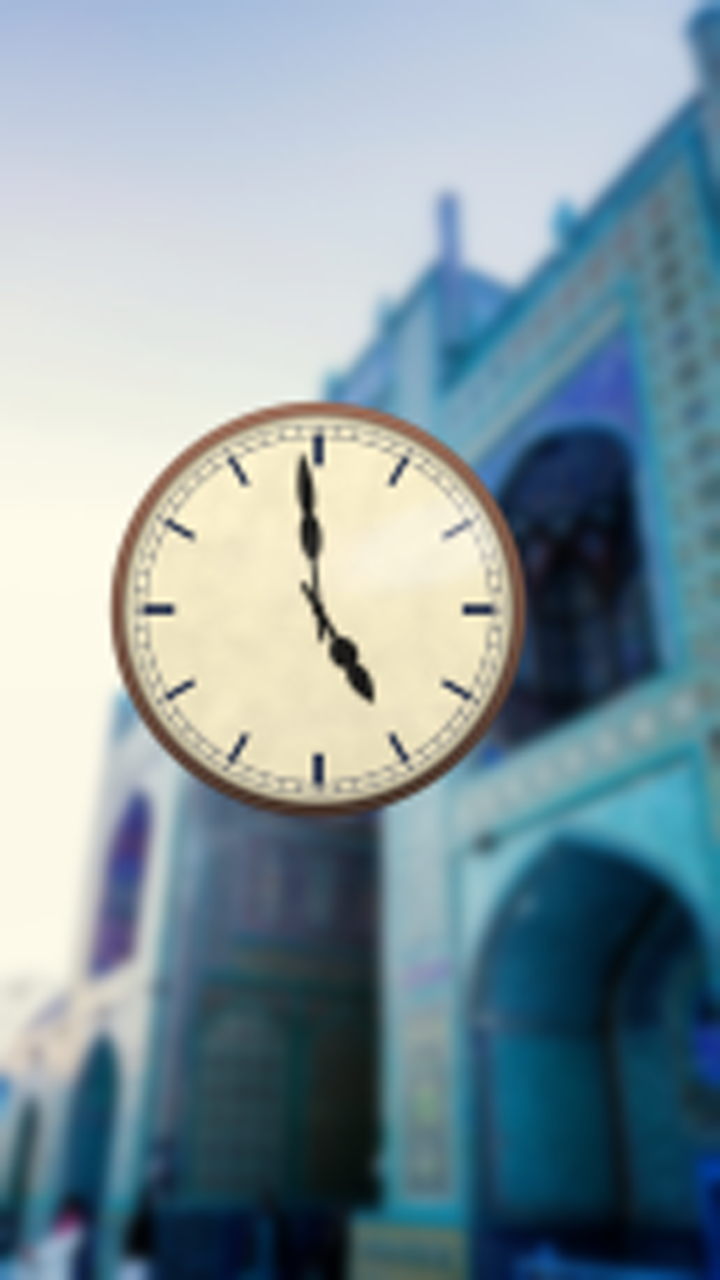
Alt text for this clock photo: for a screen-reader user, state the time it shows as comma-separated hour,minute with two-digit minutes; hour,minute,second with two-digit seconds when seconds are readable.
4,59
